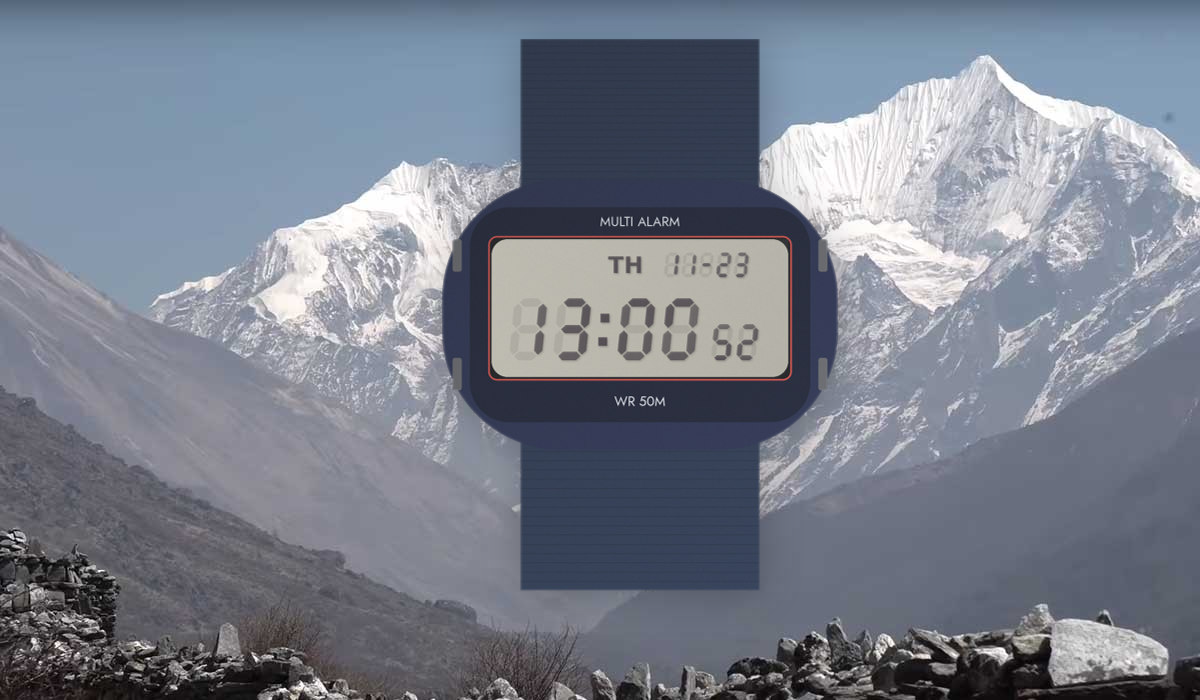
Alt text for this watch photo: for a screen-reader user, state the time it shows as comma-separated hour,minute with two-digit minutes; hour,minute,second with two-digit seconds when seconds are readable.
13,00,52
